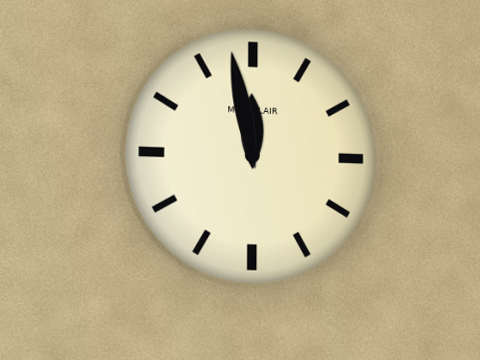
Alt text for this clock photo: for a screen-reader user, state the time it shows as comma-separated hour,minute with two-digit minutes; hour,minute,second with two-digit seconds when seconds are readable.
11,58
